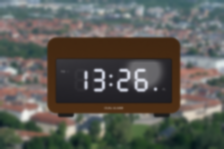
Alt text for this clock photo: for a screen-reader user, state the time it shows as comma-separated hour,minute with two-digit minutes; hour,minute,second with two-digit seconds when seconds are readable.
13,26
